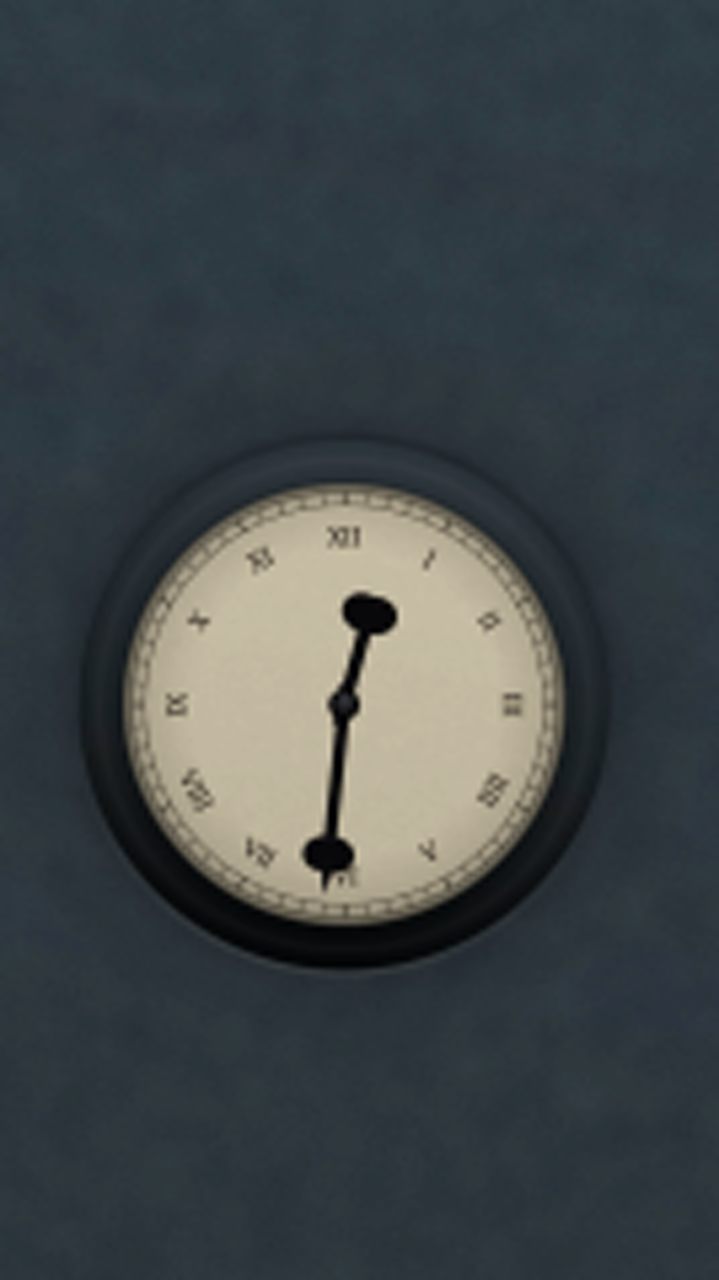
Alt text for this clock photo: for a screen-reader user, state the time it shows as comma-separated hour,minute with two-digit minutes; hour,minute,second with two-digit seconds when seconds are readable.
12,31
